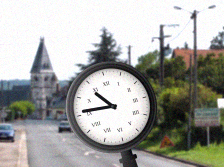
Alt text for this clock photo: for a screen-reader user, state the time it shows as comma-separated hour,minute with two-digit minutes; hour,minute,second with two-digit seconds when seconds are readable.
10,46
